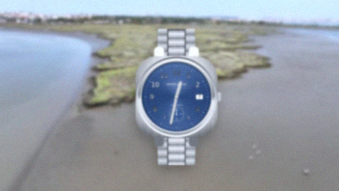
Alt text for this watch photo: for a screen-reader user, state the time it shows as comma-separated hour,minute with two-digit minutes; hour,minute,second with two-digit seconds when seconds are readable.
12,32
